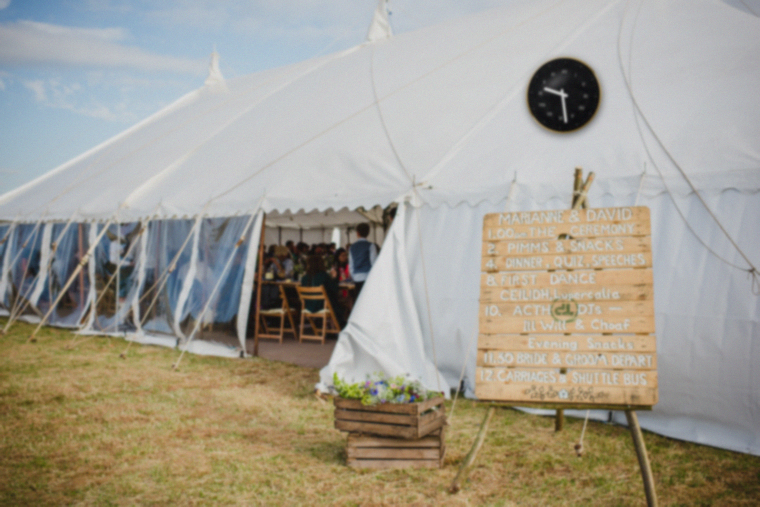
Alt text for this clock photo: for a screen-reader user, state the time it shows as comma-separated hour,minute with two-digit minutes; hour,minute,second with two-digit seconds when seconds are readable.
9,28
